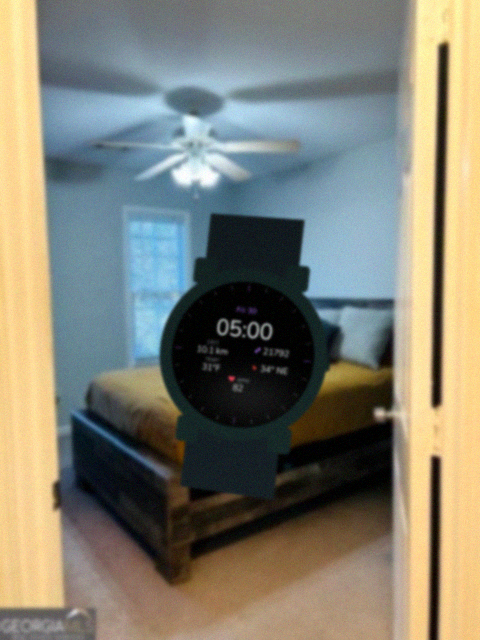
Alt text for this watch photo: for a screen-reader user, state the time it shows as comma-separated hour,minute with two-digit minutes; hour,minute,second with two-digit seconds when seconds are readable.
5,00
